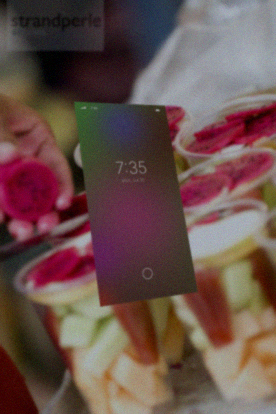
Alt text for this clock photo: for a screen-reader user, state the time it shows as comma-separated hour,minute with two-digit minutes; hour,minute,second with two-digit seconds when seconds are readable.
7,35
